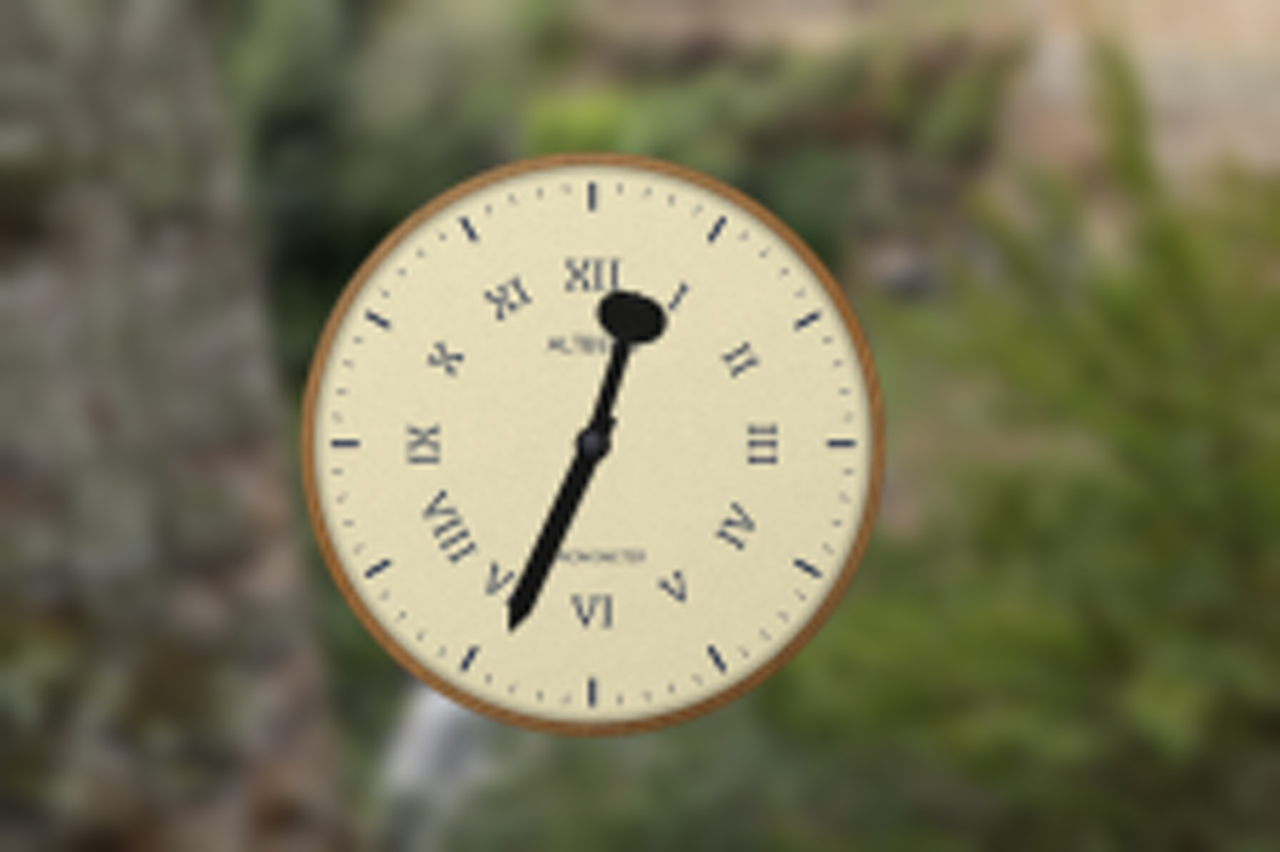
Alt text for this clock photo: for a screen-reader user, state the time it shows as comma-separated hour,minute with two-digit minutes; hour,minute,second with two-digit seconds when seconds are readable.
12,34
